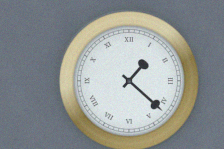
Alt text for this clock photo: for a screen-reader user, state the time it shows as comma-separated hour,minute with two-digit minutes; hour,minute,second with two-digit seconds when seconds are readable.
1,22
